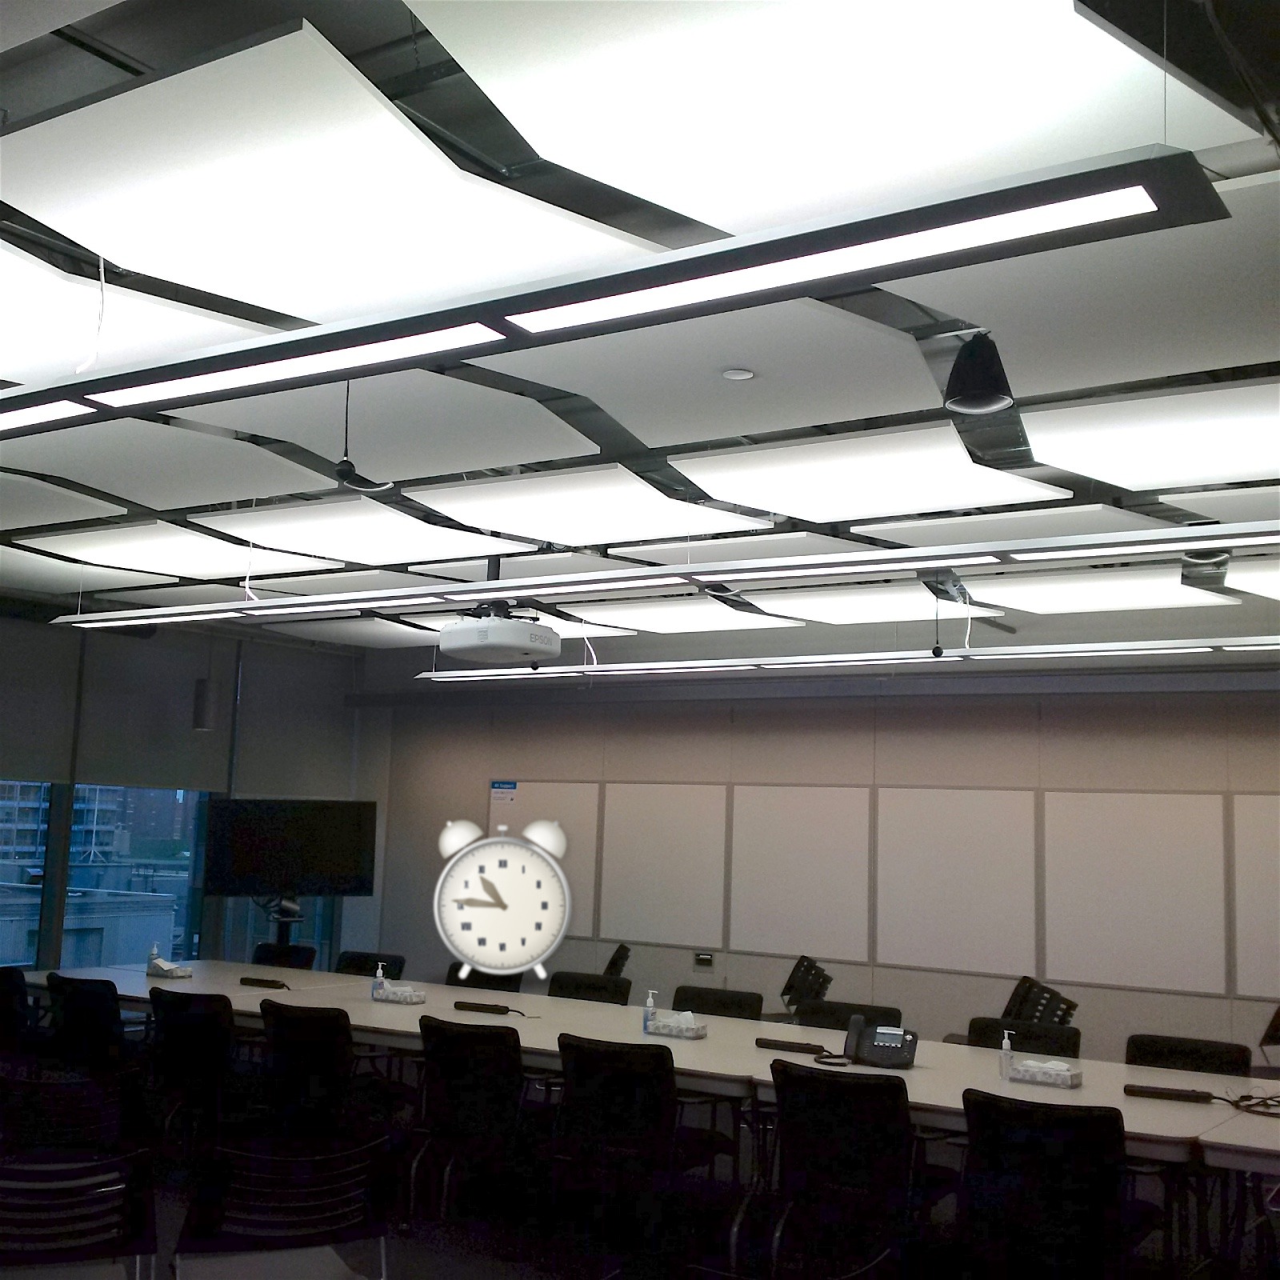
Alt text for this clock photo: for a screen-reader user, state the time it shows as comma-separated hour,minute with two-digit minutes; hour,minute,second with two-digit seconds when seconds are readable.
10,46
